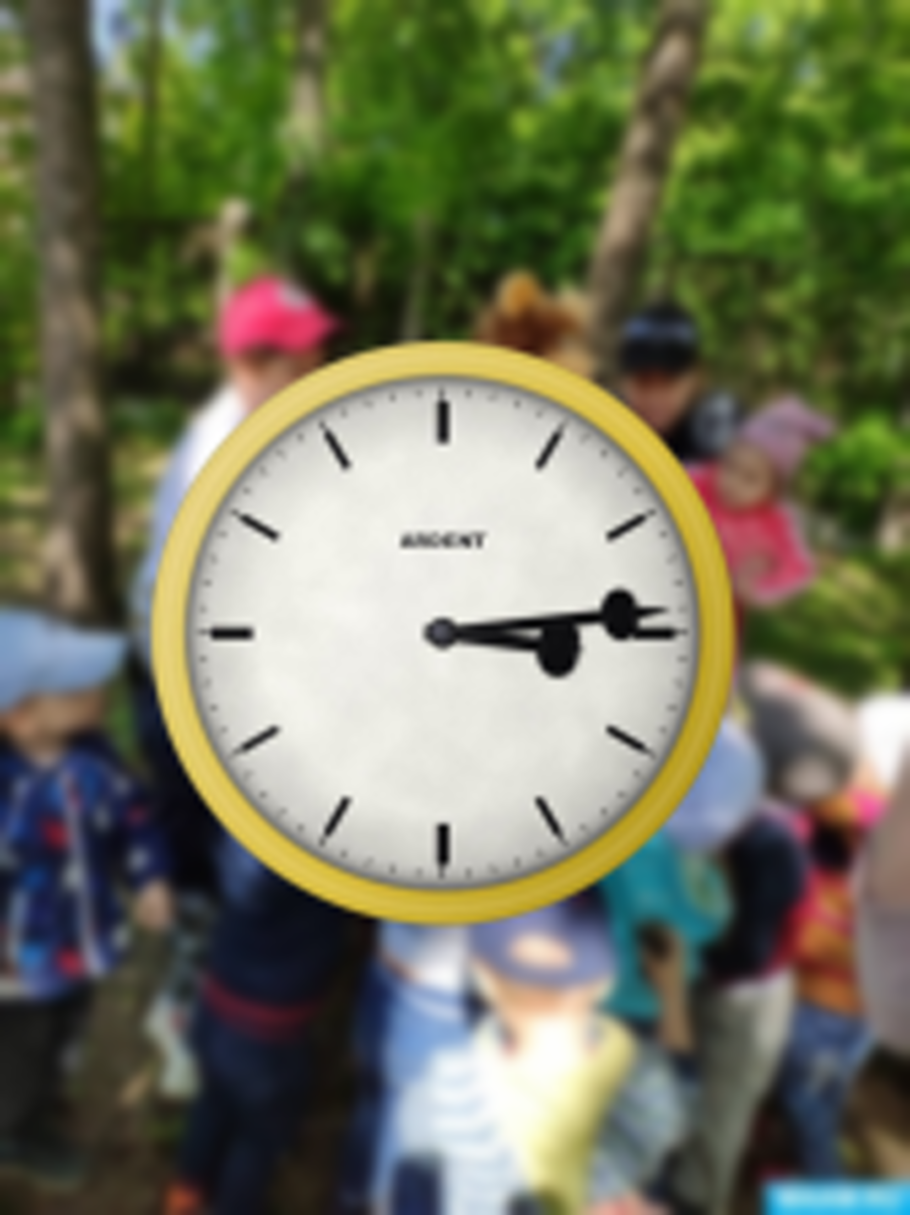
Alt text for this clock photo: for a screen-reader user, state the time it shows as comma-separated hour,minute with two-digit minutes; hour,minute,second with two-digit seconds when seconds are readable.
3,14
